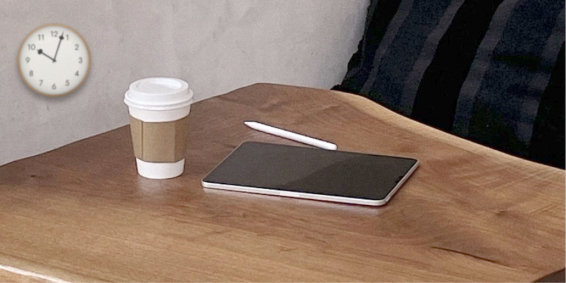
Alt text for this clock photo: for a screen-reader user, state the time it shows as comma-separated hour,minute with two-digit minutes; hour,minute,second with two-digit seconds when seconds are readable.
10,03
